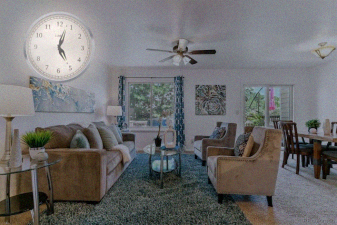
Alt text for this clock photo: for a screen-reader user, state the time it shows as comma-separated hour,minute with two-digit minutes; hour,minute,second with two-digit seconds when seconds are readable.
5,03
